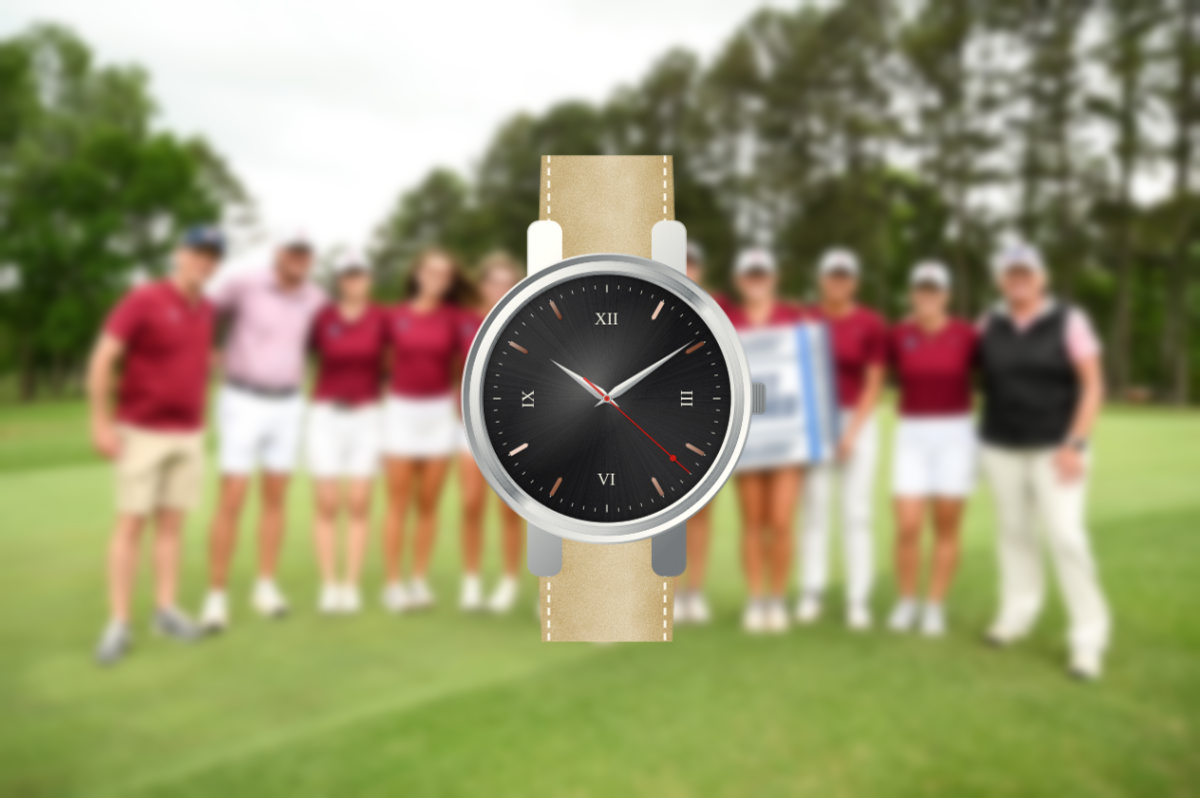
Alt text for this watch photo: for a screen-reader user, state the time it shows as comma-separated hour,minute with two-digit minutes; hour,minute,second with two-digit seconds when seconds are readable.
10,09,22
